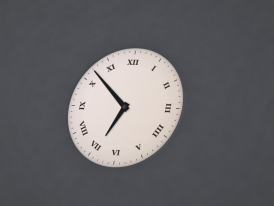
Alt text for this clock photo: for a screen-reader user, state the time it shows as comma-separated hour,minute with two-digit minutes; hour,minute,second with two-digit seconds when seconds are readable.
6,52
